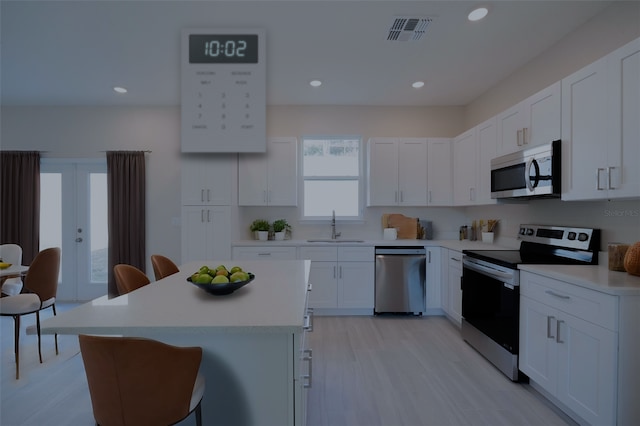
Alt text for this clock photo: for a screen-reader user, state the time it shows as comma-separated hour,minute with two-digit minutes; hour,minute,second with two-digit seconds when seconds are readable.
10,02
